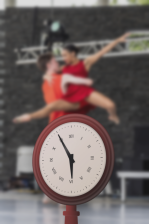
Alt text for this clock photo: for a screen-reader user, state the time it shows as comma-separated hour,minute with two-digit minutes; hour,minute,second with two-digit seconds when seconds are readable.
5,55
